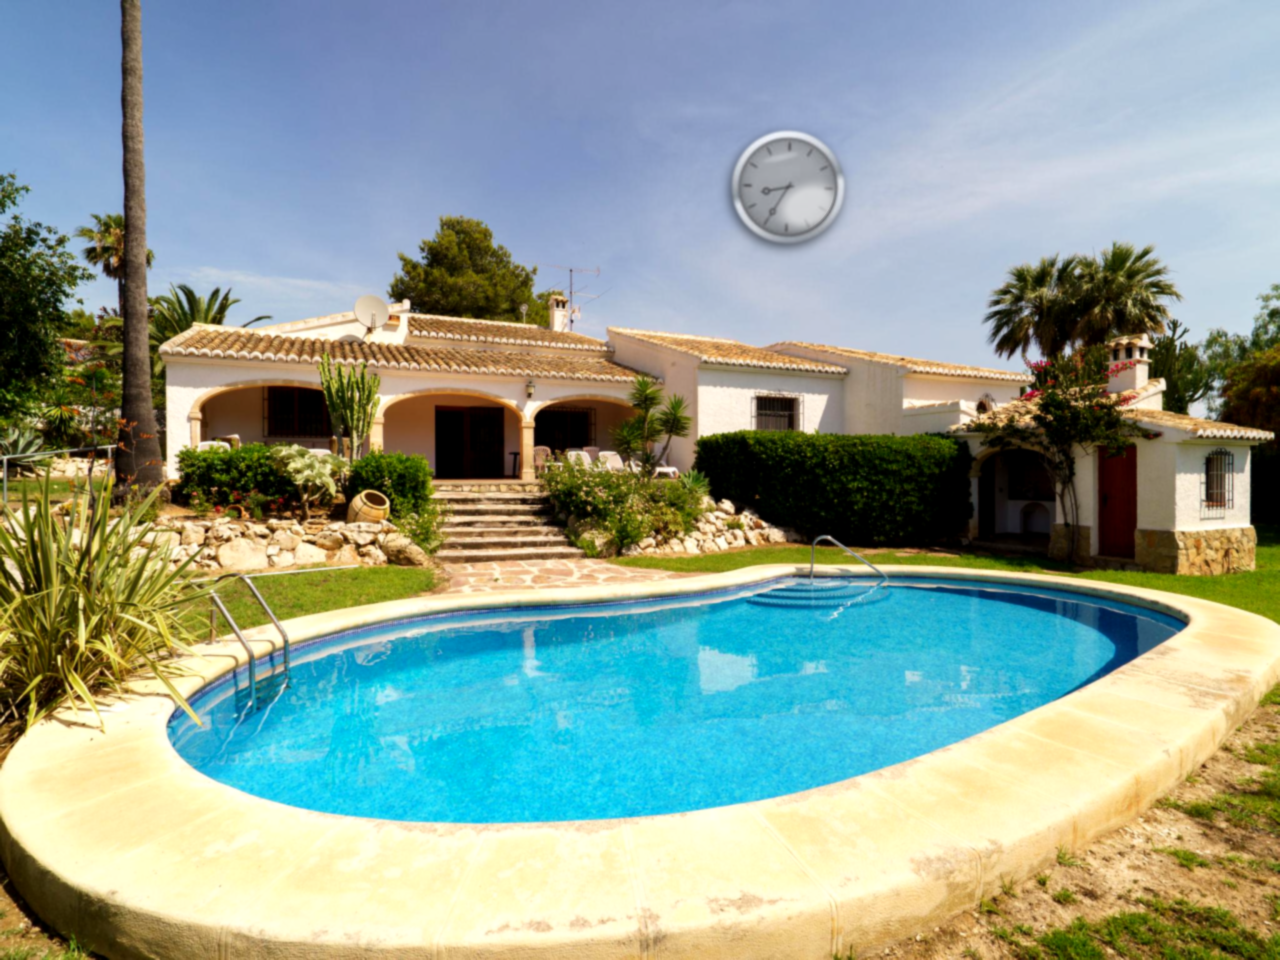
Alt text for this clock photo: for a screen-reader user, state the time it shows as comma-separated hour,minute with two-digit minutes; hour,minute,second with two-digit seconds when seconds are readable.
8,35
